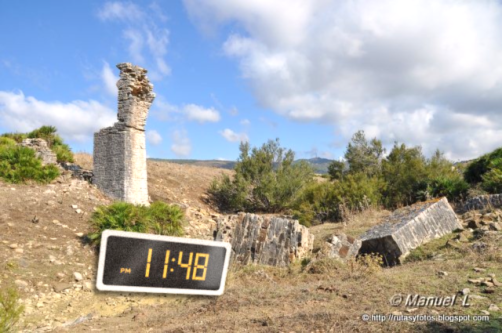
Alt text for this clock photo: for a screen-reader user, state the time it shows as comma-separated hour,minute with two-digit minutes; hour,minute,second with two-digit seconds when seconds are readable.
11,48
